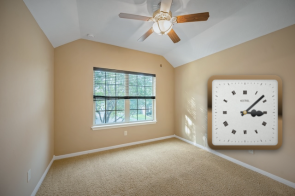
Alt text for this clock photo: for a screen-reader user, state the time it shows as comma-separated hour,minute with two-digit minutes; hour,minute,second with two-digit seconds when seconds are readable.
3,08
